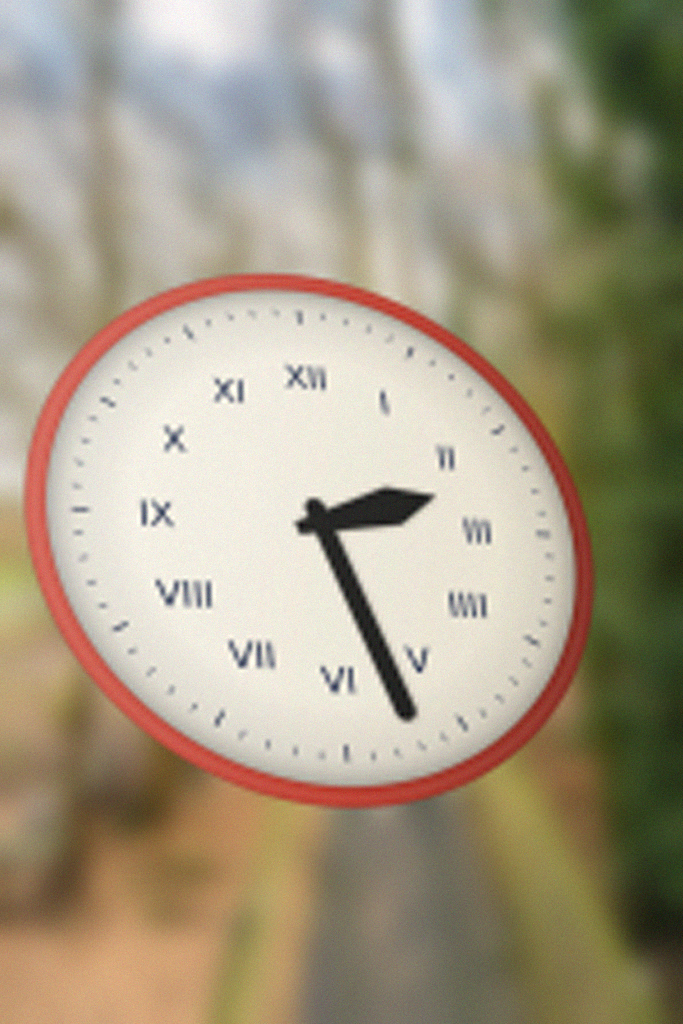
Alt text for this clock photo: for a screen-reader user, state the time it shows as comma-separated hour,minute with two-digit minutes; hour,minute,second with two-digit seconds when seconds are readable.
2,27
